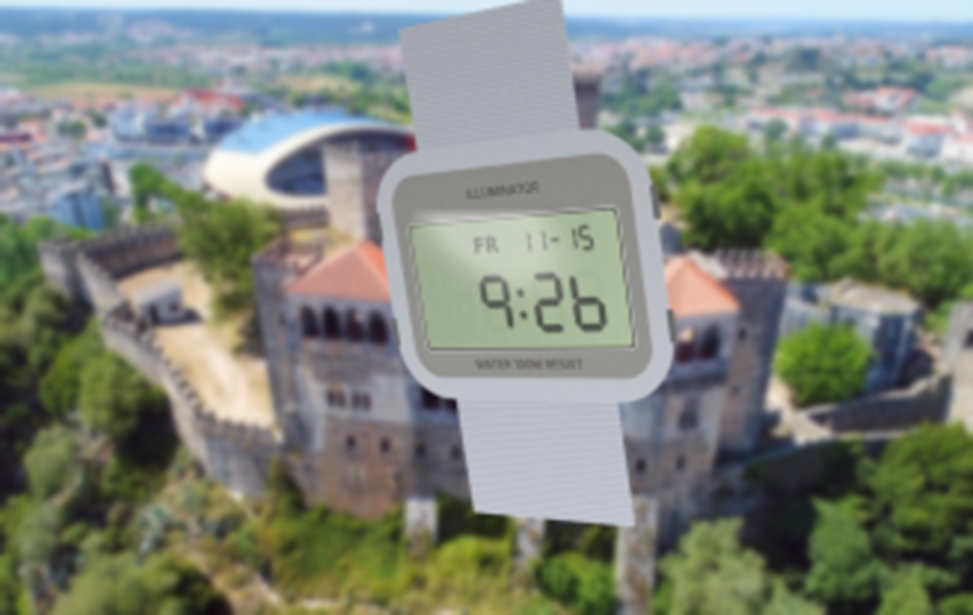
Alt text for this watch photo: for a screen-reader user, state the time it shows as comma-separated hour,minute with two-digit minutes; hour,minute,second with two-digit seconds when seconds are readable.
9,26
